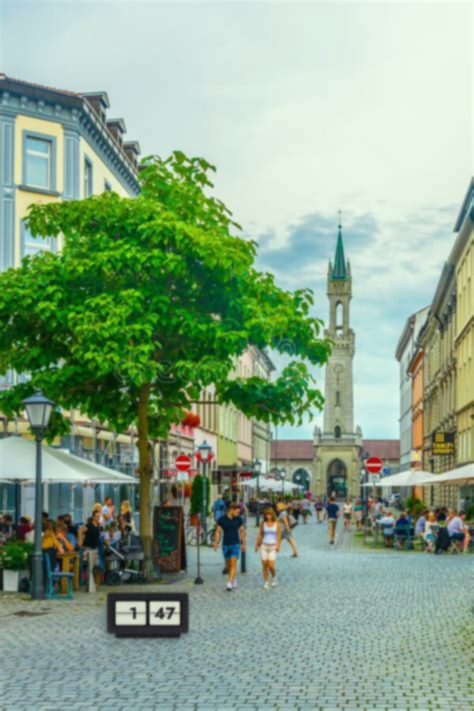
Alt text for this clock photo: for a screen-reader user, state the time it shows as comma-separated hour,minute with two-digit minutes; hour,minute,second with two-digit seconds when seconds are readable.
1,47
